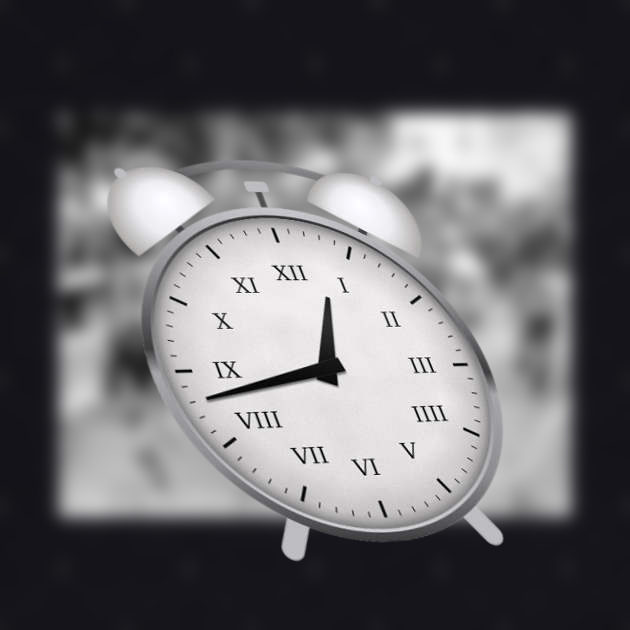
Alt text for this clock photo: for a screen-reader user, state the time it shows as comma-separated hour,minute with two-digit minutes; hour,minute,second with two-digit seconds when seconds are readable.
12,43
